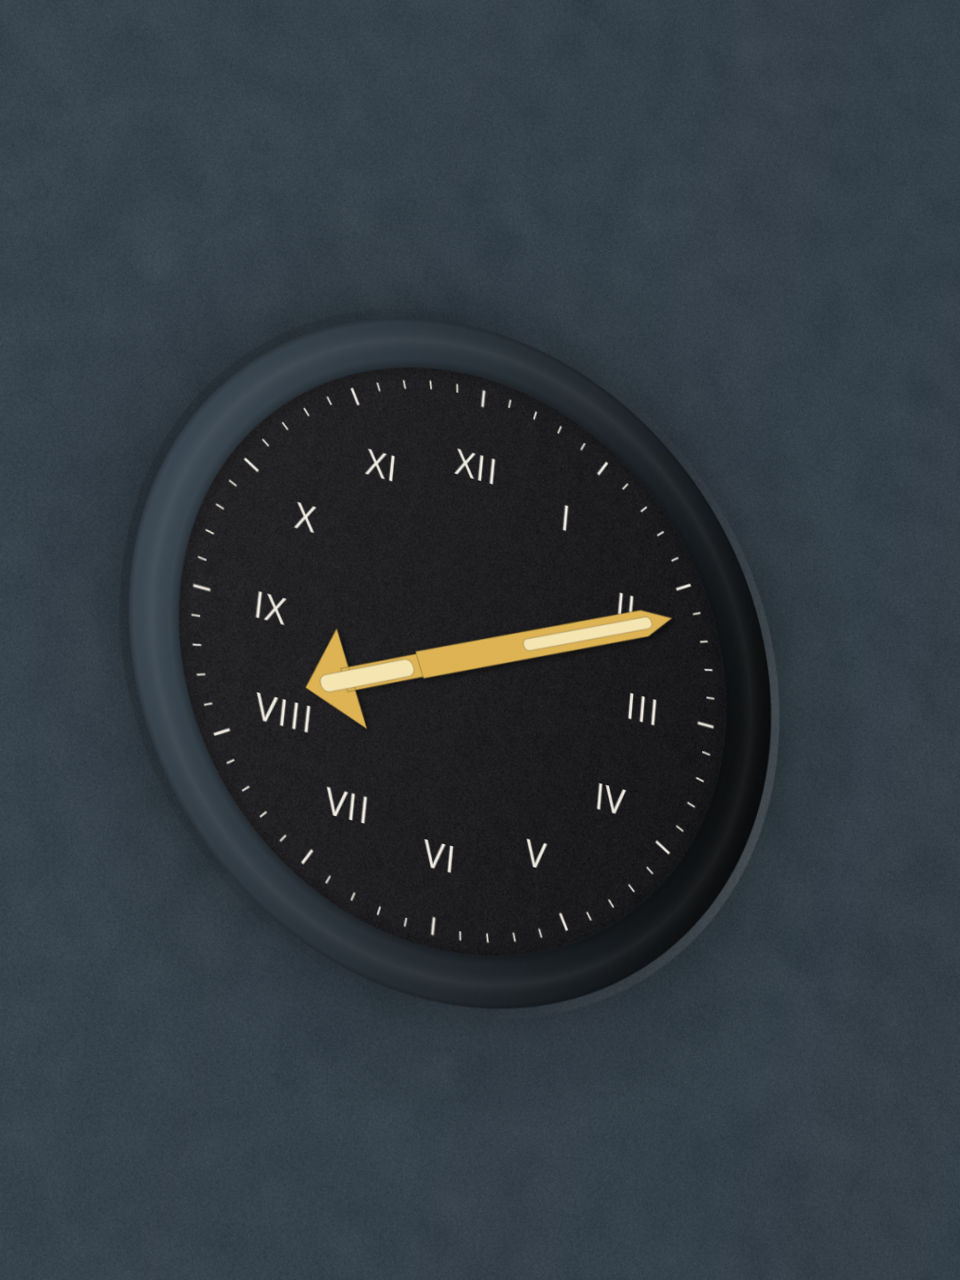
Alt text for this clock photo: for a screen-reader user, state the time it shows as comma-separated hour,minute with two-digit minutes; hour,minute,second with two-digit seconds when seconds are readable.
8,11
